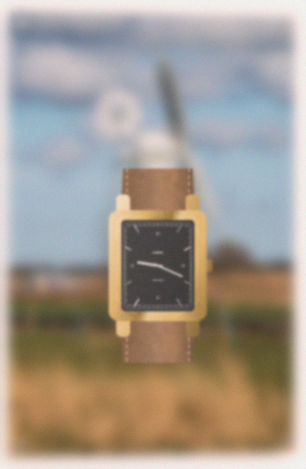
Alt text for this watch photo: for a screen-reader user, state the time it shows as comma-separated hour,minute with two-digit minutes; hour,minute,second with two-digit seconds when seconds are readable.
9,19
